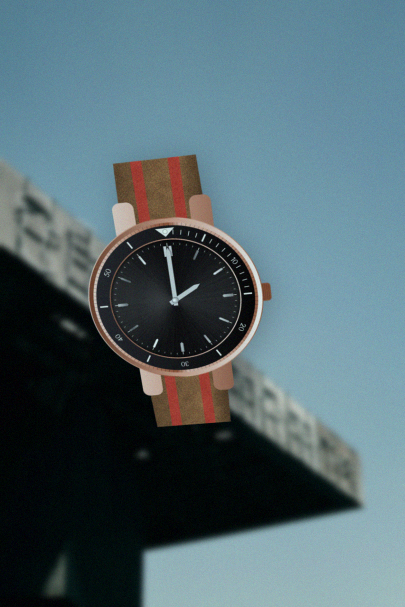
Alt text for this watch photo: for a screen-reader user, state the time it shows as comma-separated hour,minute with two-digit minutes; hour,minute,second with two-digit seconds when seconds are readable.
2,00
